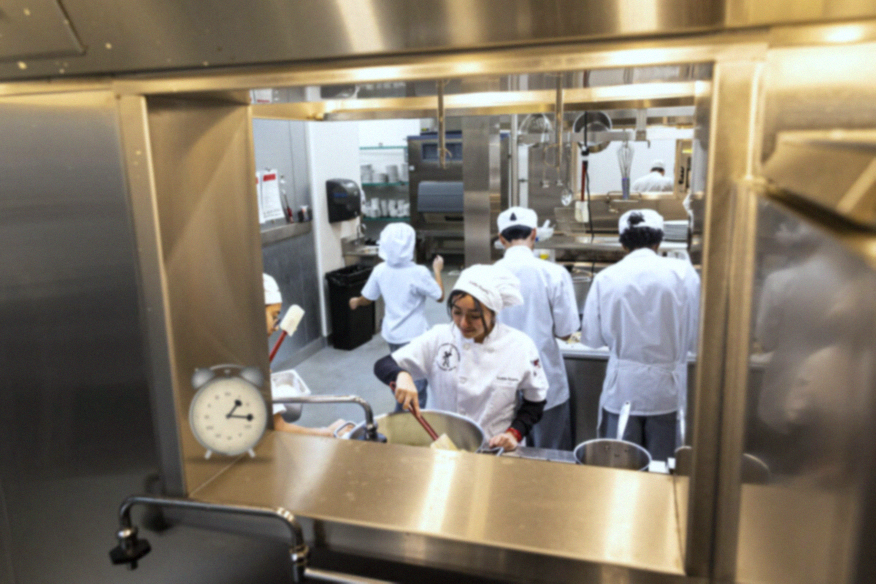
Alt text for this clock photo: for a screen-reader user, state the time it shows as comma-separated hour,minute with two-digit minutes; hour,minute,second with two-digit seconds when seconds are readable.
1,16
